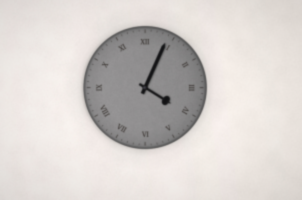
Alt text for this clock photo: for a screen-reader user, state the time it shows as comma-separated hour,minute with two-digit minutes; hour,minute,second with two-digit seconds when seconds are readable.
4,04
